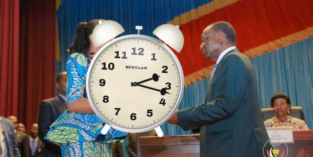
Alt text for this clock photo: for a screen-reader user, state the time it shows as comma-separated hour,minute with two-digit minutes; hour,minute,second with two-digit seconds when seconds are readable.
2,17
